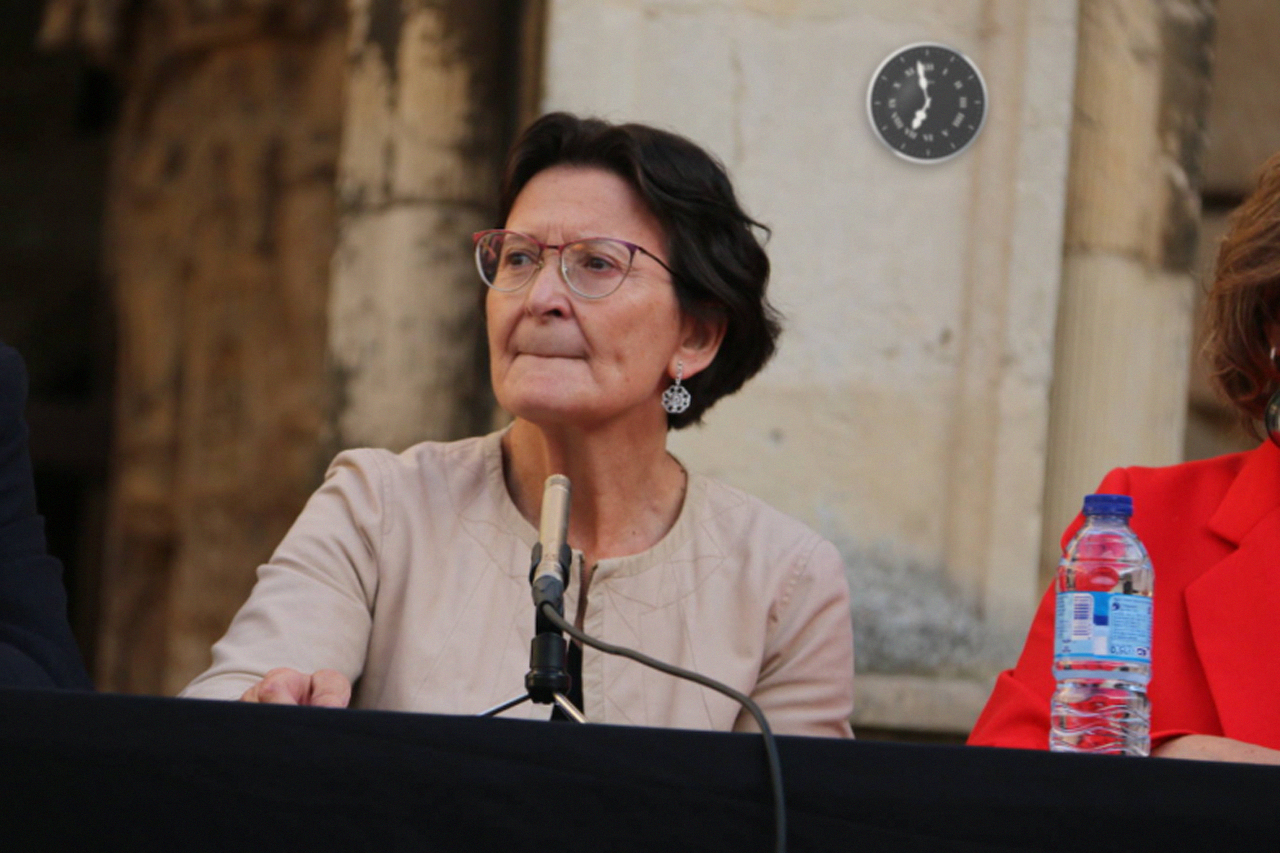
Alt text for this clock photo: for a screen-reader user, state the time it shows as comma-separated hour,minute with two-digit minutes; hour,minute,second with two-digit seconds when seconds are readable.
6,58
